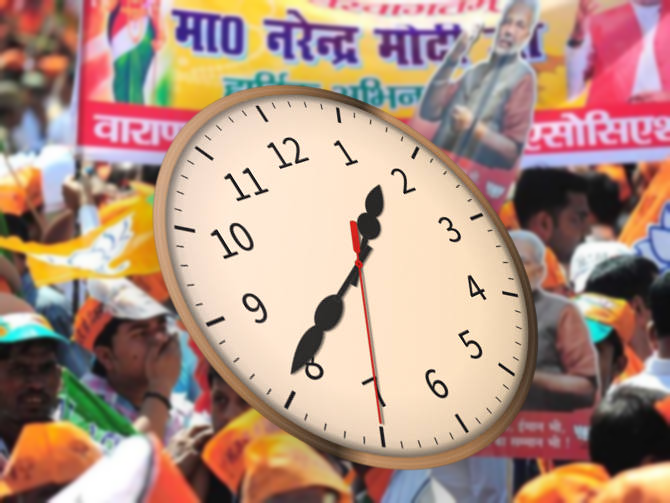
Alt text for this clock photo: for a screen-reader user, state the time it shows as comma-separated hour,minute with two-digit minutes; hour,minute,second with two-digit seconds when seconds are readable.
1,40,35
